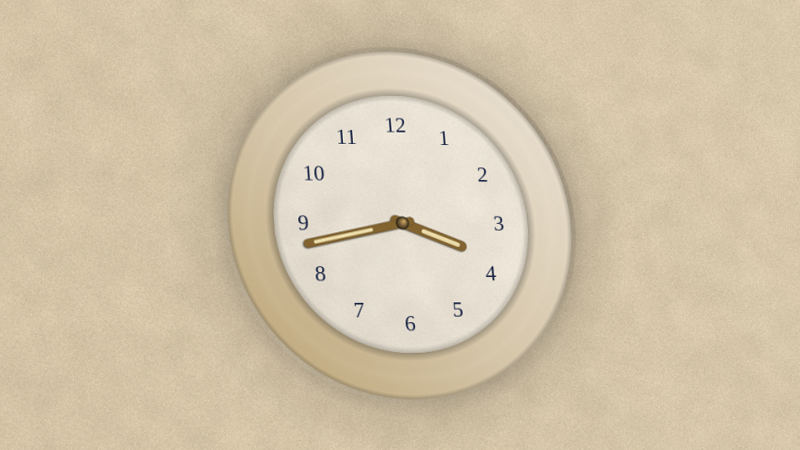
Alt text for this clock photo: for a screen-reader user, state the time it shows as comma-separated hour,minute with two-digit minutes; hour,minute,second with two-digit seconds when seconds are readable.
3,43
